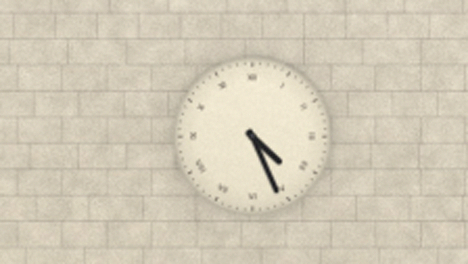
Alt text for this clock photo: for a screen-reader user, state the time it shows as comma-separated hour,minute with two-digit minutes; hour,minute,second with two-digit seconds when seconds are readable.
4,26
